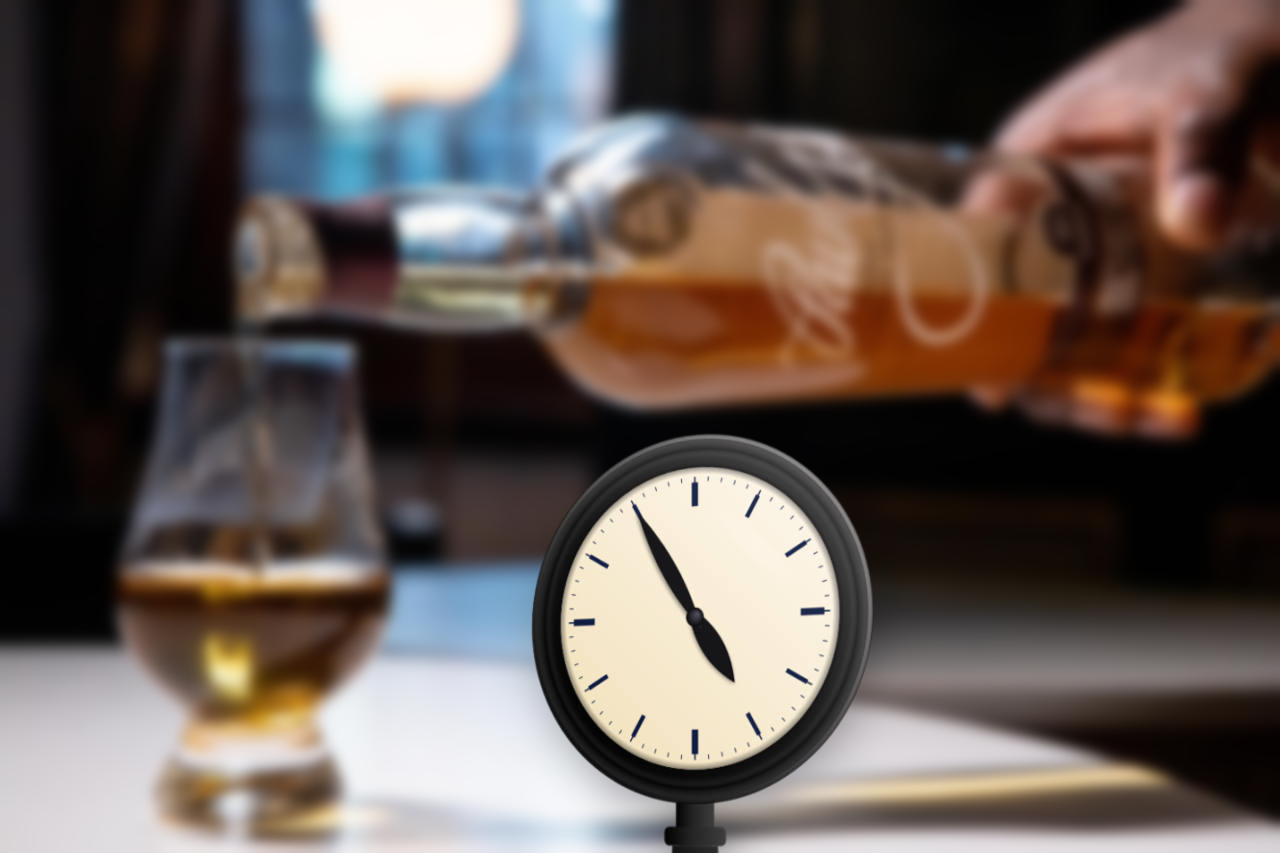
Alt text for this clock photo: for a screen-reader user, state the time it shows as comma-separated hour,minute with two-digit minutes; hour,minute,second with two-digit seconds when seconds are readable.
4,55
